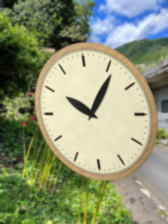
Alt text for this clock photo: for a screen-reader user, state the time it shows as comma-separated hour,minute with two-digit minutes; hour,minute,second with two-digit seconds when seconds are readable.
10,06
